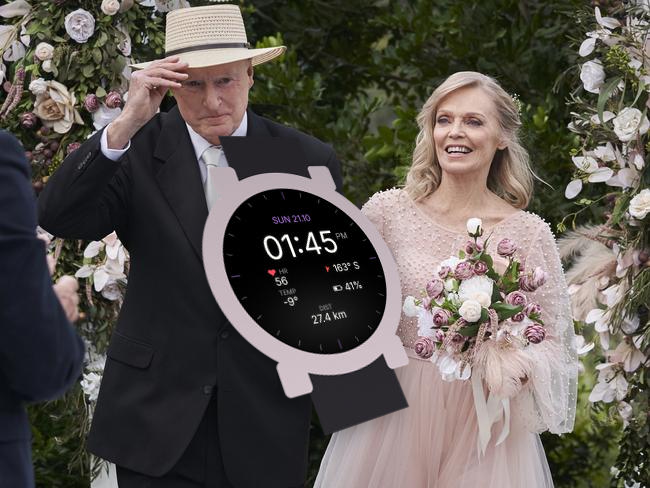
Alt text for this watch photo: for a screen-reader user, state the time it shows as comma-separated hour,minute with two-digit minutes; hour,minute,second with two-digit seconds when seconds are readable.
1,45
